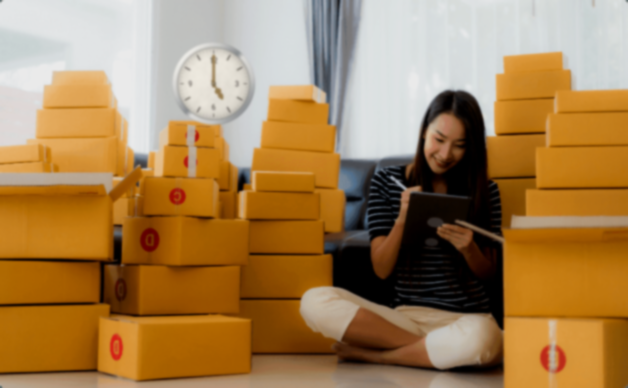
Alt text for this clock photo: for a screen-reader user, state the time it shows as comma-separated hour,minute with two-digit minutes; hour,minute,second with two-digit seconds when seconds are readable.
5,00
